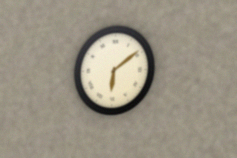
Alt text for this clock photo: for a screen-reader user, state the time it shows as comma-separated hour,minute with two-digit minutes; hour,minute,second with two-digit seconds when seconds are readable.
6,09
